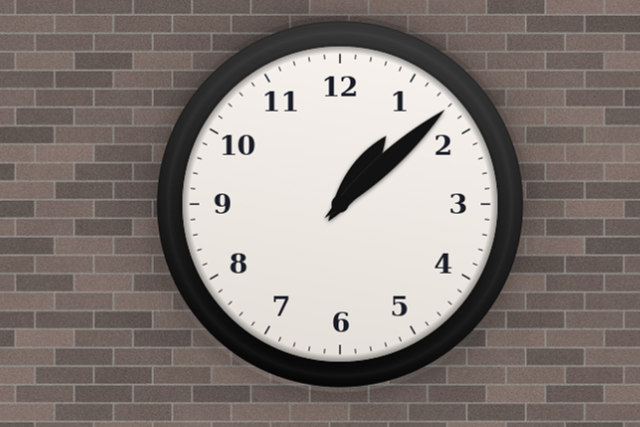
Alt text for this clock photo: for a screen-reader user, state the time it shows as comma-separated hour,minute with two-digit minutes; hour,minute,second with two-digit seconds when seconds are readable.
1,08
